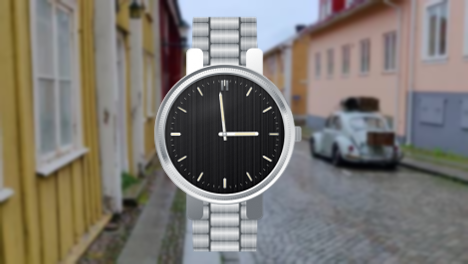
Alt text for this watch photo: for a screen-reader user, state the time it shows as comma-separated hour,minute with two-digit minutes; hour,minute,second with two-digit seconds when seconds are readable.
2,59
